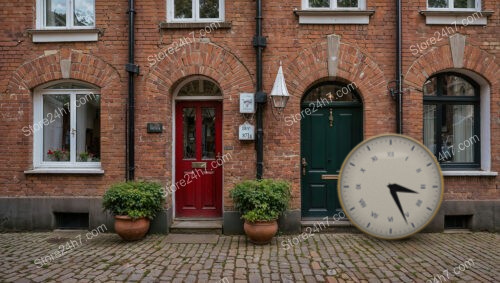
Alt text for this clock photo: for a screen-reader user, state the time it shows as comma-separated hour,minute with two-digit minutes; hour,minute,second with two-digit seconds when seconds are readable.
3,26
